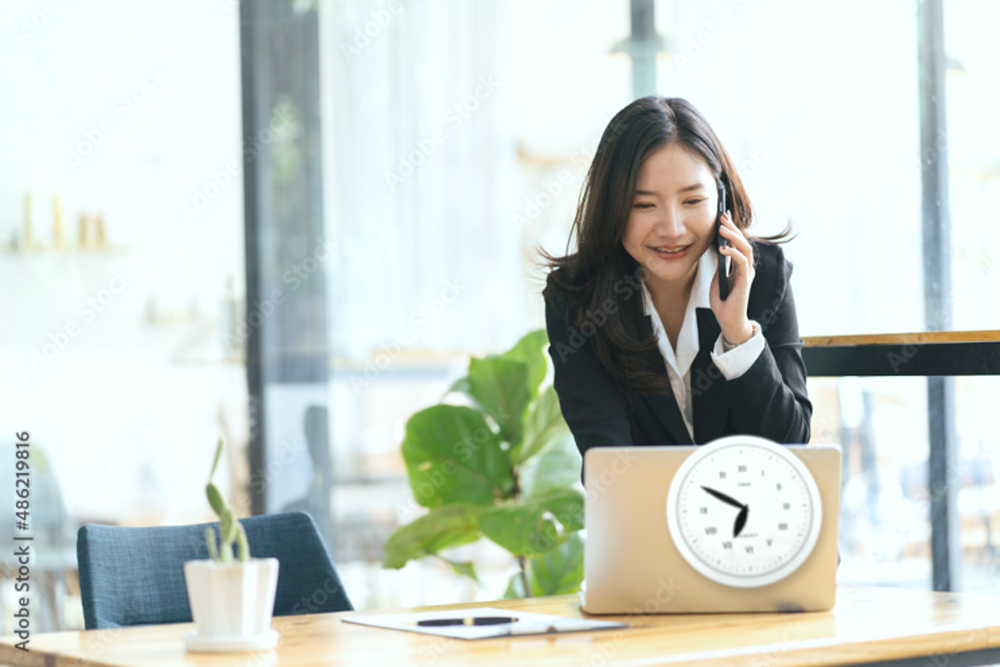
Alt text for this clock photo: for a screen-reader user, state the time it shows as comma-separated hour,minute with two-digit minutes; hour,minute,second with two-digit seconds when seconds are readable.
6,50
